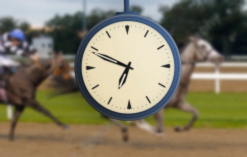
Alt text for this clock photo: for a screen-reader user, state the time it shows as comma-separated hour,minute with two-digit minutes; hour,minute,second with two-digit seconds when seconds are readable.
6,49
